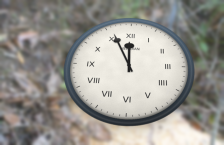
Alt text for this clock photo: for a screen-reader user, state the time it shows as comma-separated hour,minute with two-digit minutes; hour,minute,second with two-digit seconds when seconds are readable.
11,56
